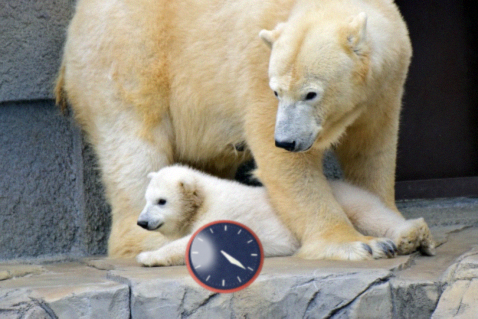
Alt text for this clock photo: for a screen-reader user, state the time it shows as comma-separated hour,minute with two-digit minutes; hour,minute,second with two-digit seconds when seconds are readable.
4,21
